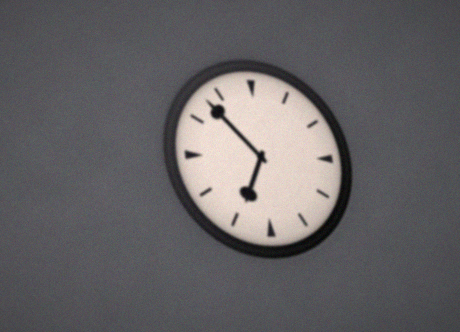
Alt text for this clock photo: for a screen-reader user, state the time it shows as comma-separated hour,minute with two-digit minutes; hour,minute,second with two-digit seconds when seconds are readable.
6,53
